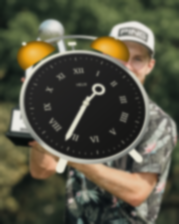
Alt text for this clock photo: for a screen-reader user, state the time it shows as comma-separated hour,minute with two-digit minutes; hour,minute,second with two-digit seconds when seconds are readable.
1,36
